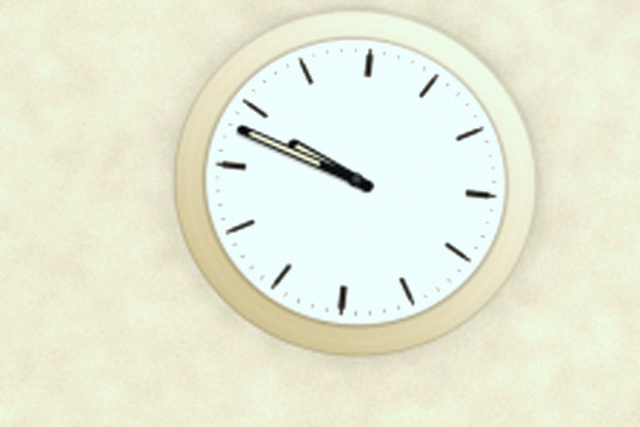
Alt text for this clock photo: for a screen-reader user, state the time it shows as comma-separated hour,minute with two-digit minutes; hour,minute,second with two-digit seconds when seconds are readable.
9,48
